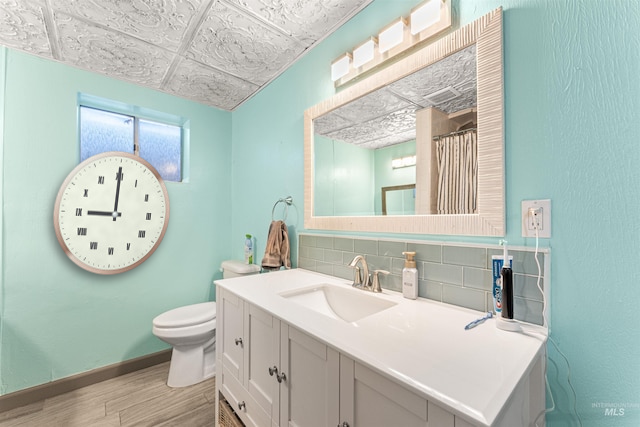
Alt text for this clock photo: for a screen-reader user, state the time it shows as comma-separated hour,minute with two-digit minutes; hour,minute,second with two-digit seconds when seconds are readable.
9,00
